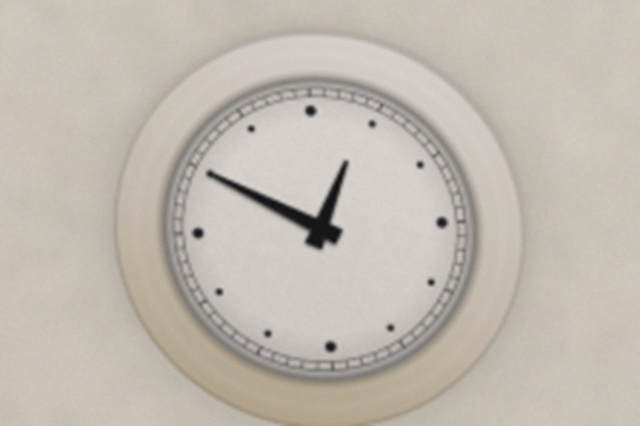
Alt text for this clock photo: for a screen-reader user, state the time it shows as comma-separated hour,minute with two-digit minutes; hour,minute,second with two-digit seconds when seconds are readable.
12,50
